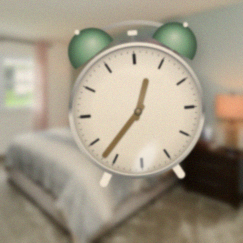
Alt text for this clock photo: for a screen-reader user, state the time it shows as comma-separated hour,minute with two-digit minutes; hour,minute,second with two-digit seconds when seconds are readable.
12,37
